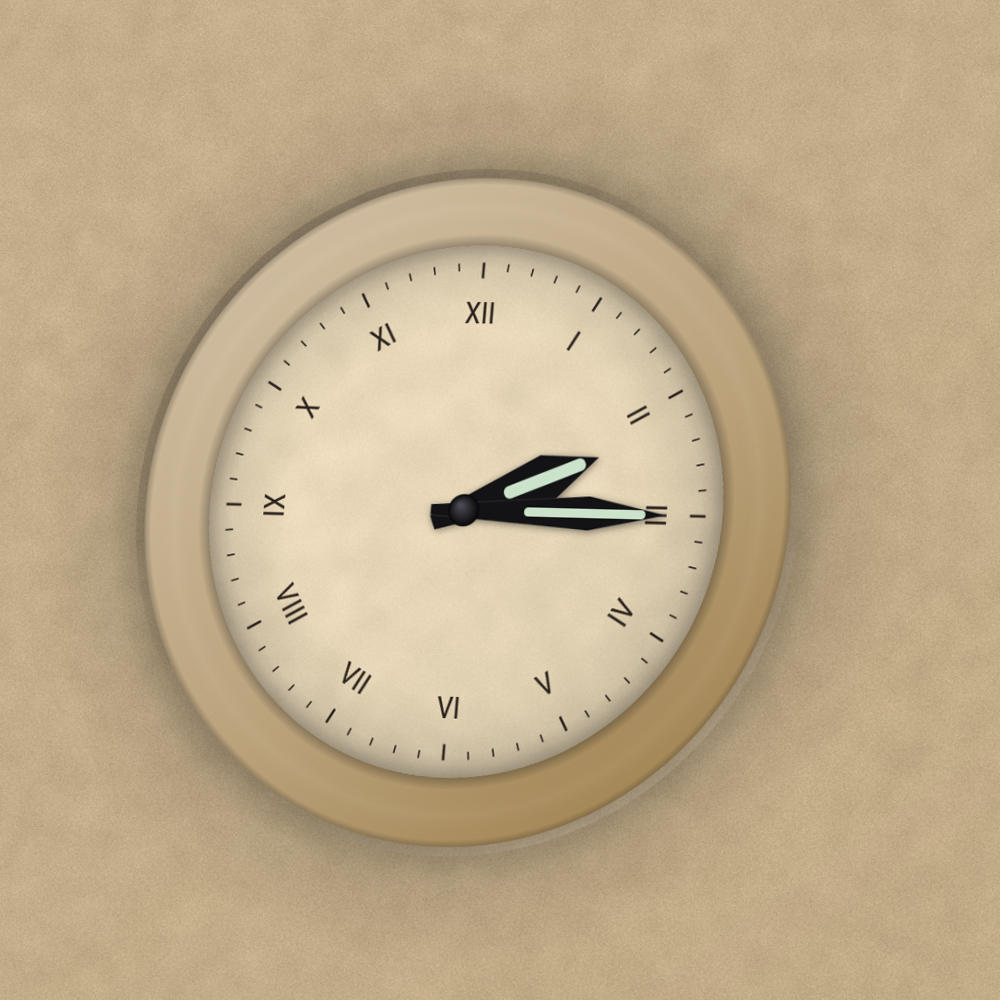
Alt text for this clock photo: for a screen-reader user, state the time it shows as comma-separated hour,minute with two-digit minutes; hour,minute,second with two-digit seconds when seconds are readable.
2,15
